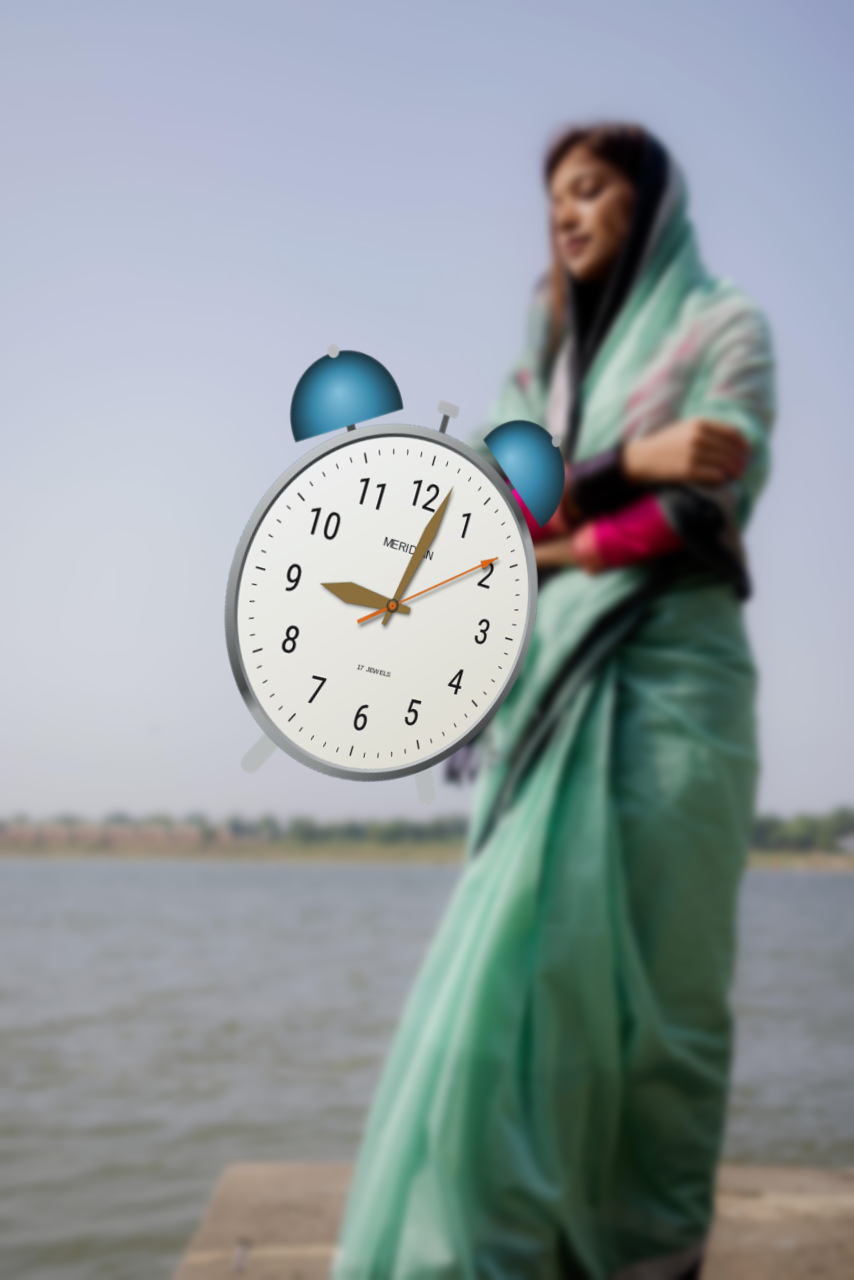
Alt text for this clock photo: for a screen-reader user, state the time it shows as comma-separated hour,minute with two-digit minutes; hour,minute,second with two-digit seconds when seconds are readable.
9,02,09
